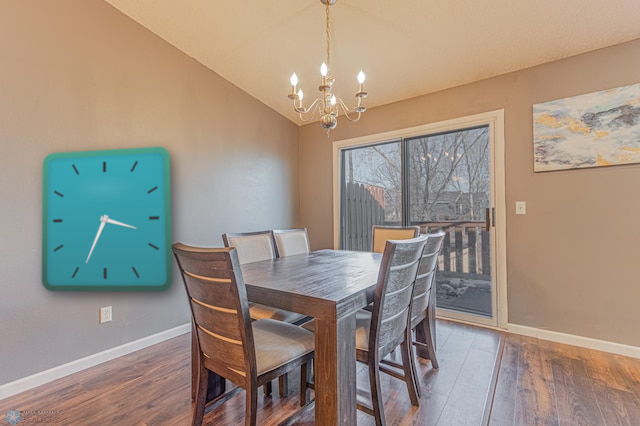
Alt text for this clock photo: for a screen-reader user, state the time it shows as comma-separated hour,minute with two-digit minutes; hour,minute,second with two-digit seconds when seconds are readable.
3,34
